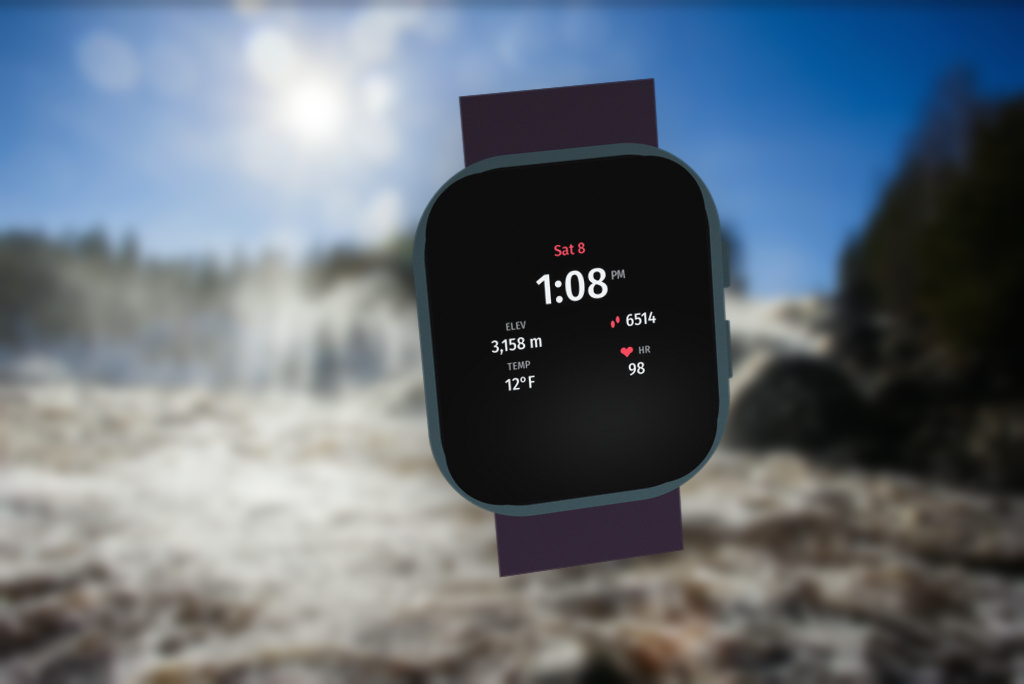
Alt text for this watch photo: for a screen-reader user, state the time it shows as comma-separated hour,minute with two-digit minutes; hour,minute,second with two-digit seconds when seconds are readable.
1,08
